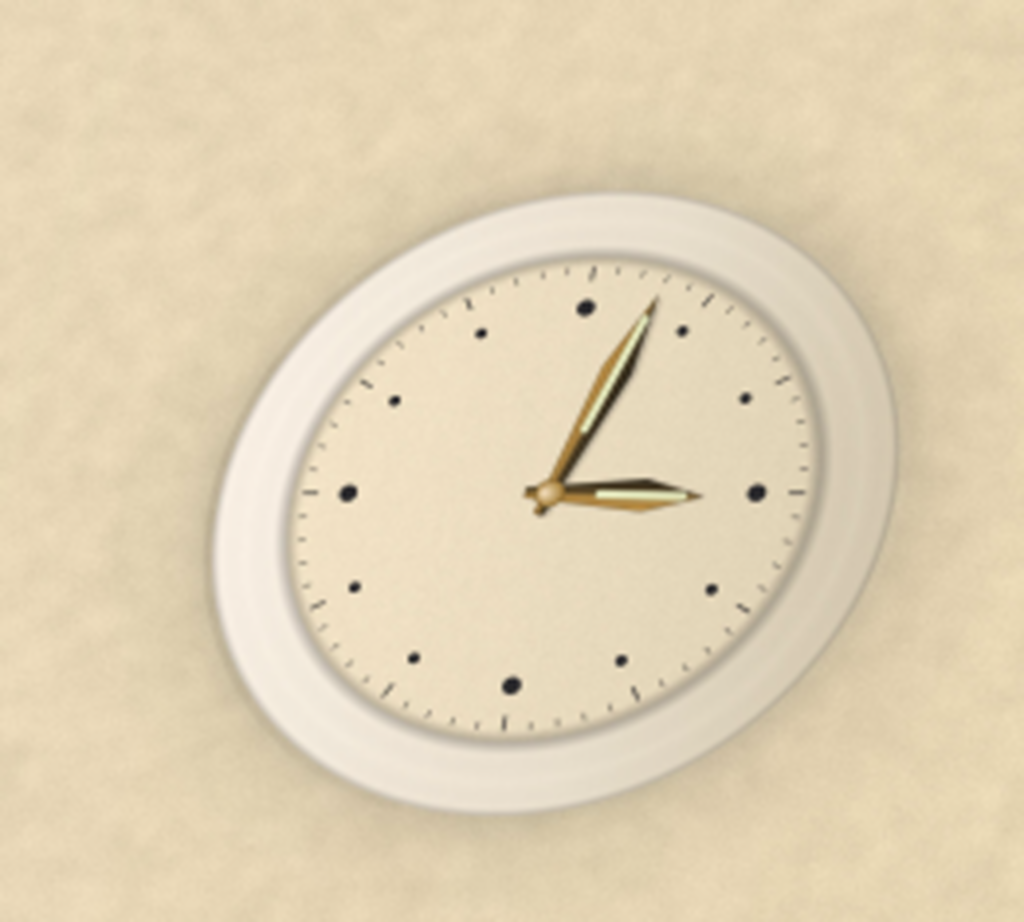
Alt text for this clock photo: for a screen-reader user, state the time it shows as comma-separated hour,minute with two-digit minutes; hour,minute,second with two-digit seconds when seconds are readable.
3,03
